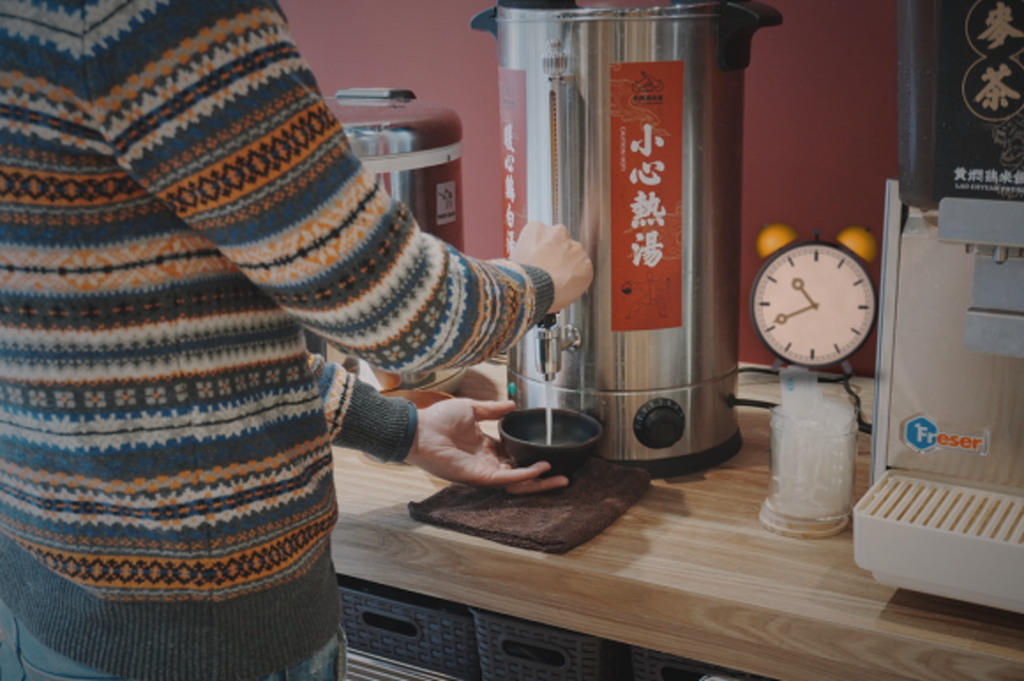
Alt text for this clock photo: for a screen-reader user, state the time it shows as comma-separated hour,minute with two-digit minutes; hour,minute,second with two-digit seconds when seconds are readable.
10,41
